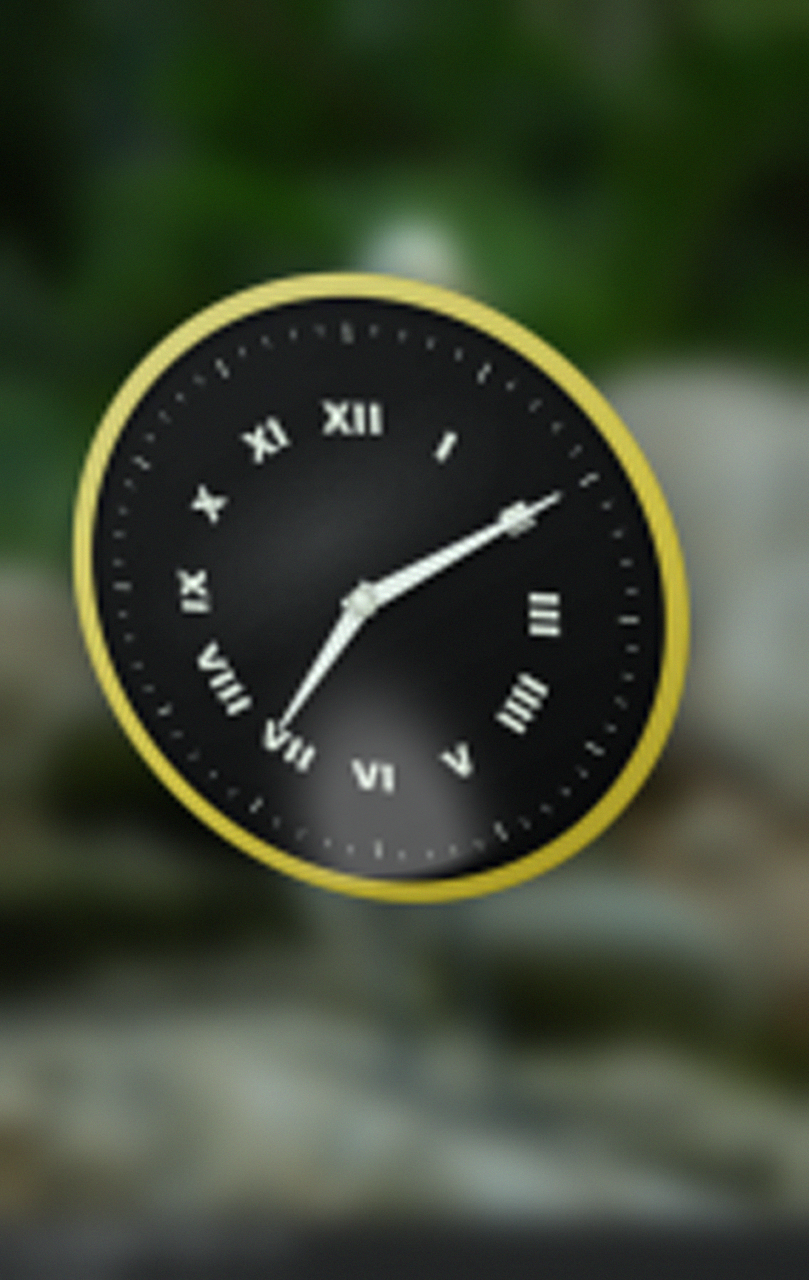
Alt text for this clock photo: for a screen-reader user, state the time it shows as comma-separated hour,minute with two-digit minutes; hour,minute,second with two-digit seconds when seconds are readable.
7,10
